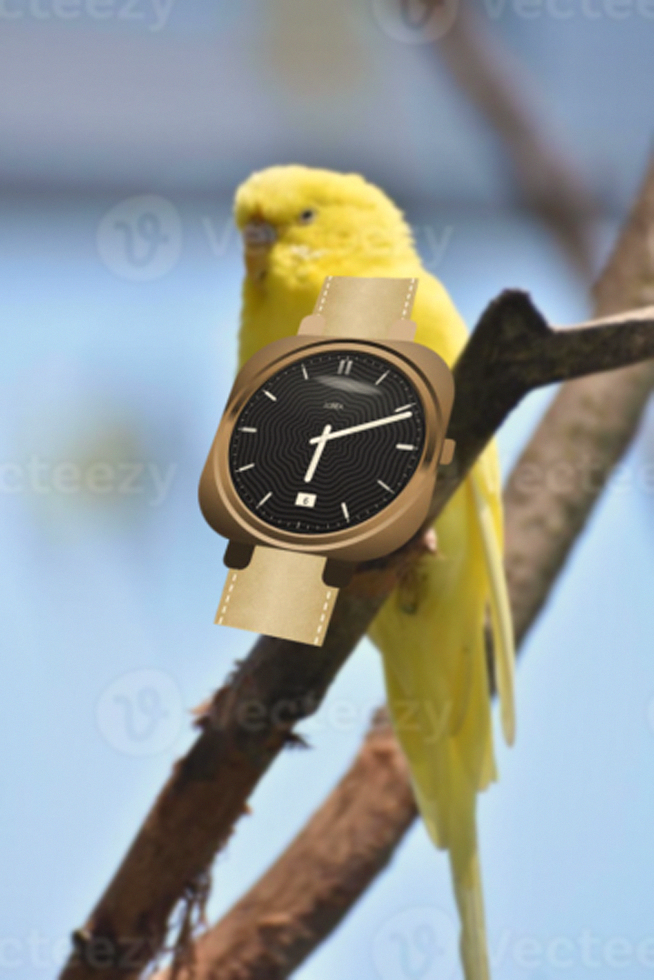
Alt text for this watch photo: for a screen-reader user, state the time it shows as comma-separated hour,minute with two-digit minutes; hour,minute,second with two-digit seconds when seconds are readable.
6,11
